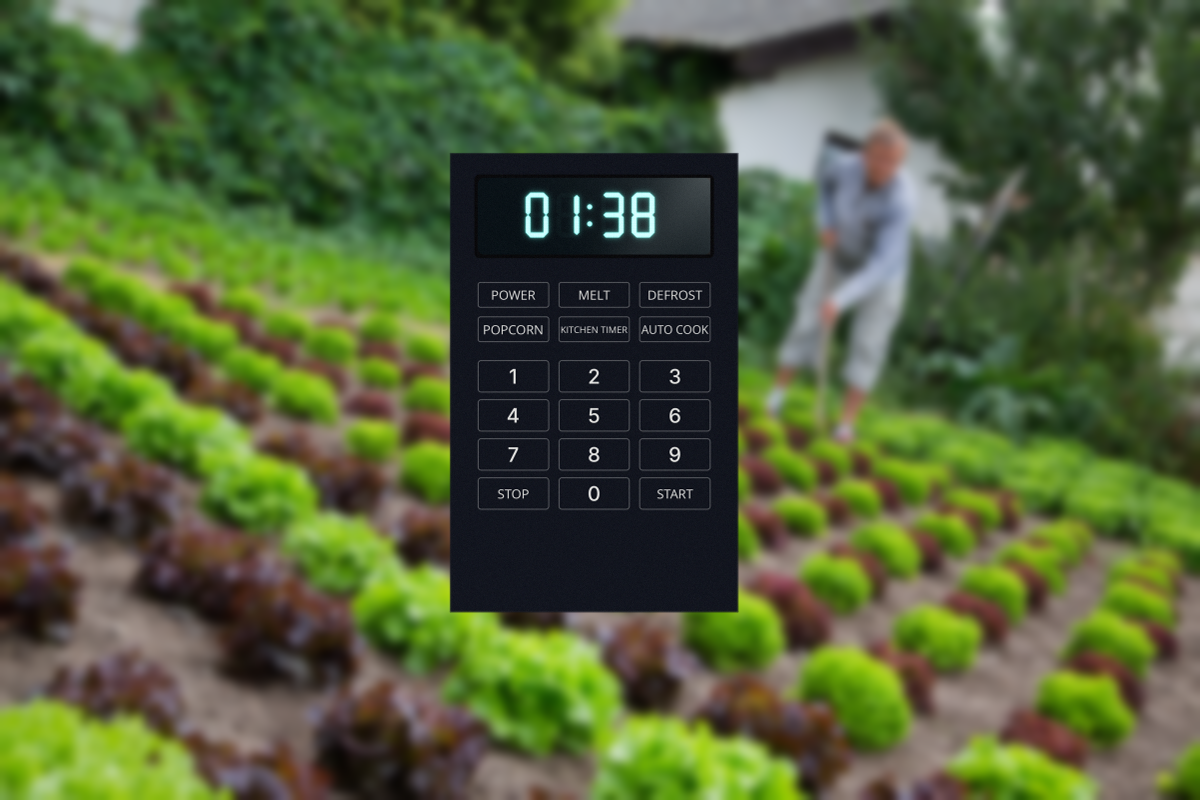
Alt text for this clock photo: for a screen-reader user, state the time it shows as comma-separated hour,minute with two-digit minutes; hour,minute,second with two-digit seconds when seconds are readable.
1,38
